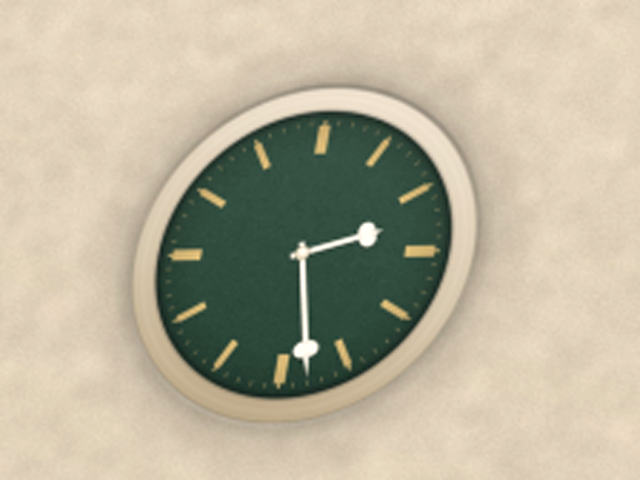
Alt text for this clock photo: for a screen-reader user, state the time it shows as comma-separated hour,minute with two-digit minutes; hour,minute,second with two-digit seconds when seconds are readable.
2,28
